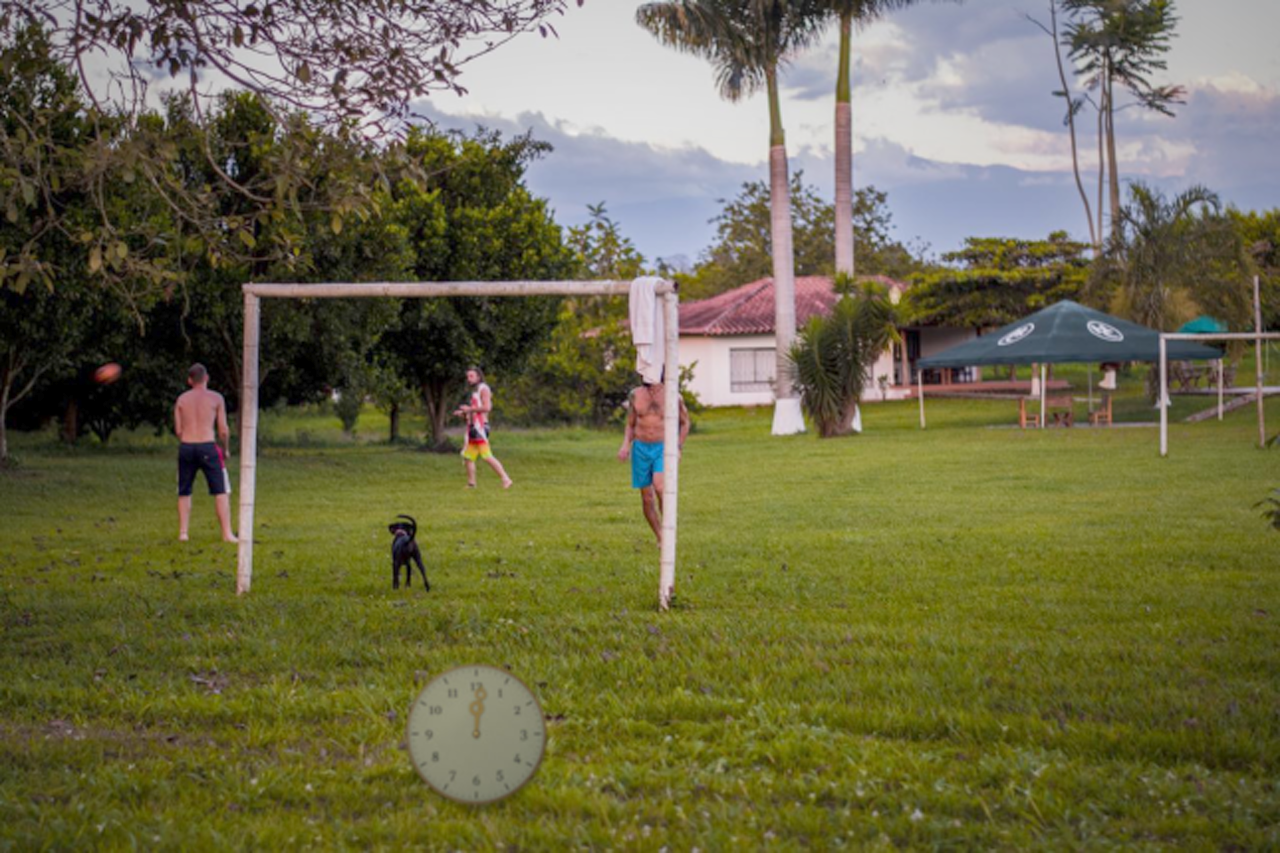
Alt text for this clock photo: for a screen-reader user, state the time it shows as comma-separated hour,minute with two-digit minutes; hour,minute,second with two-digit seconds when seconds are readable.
12,01
